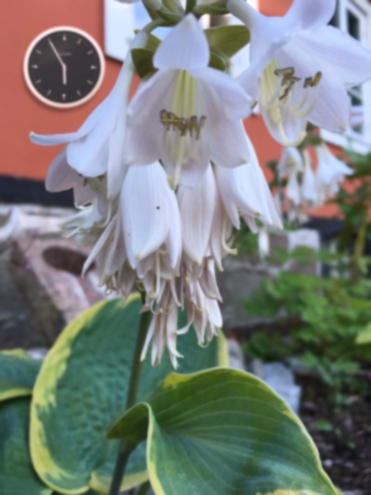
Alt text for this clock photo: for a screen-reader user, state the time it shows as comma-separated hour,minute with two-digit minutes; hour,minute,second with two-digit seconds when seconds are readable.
5,55
